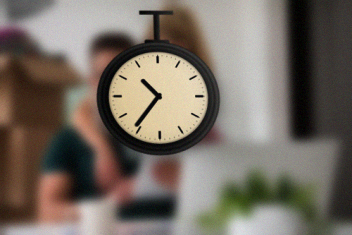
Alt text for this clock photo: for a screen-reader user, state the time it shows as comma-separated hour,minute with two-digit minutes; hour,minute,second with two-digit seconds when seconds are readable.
10,36
